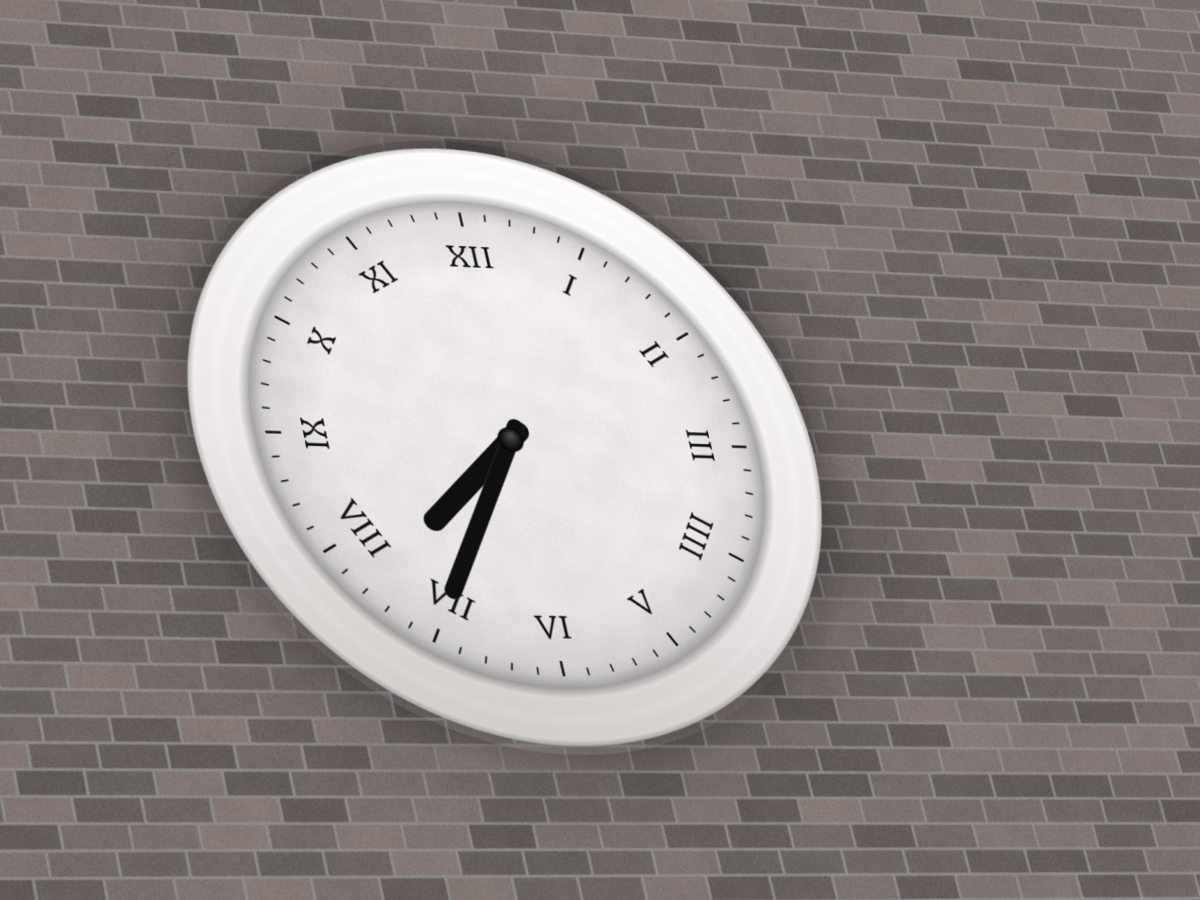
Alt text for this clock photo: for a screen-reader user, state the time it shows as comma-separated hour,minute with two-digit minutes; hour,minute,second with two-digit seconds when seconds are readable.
7,35
